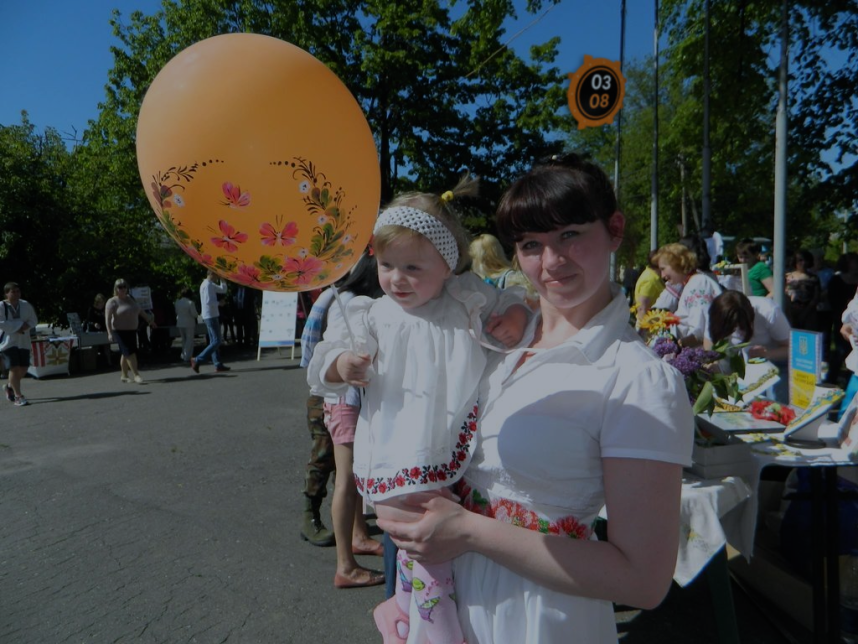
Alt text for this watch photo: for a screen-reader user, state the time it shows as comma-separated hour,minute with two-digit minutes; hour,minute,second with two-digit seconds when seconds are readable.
3,08
